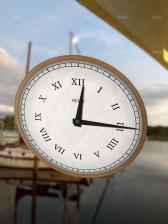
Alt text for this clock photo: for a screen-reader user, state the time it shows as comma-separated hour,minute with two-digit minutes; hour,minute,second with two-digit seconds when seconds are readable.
12,15
